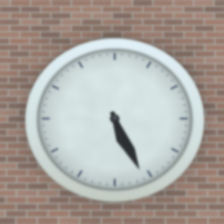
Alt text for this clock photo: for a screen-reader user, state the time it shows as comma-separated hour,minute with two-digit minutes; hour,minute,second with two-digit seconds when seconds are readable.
5,26
